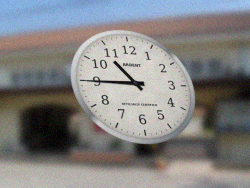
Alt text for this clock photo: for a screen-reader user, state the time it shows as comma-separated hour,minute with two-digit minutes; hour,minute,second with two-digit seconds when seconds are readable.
10,45
